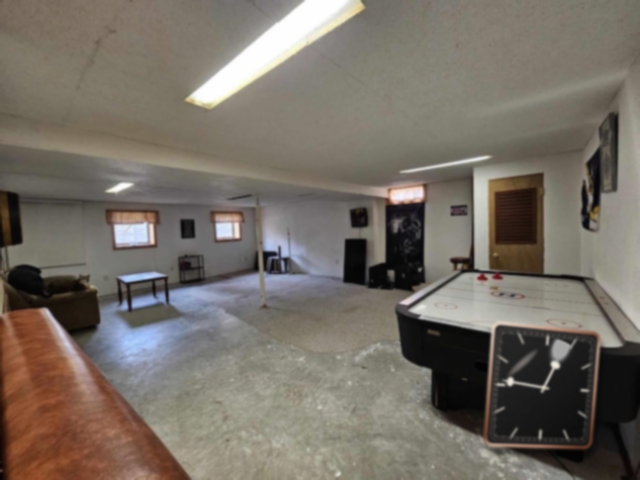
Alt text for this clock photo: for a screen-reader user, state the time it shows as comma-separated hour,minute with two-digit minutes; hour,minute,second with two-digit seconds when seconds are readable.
12,46
